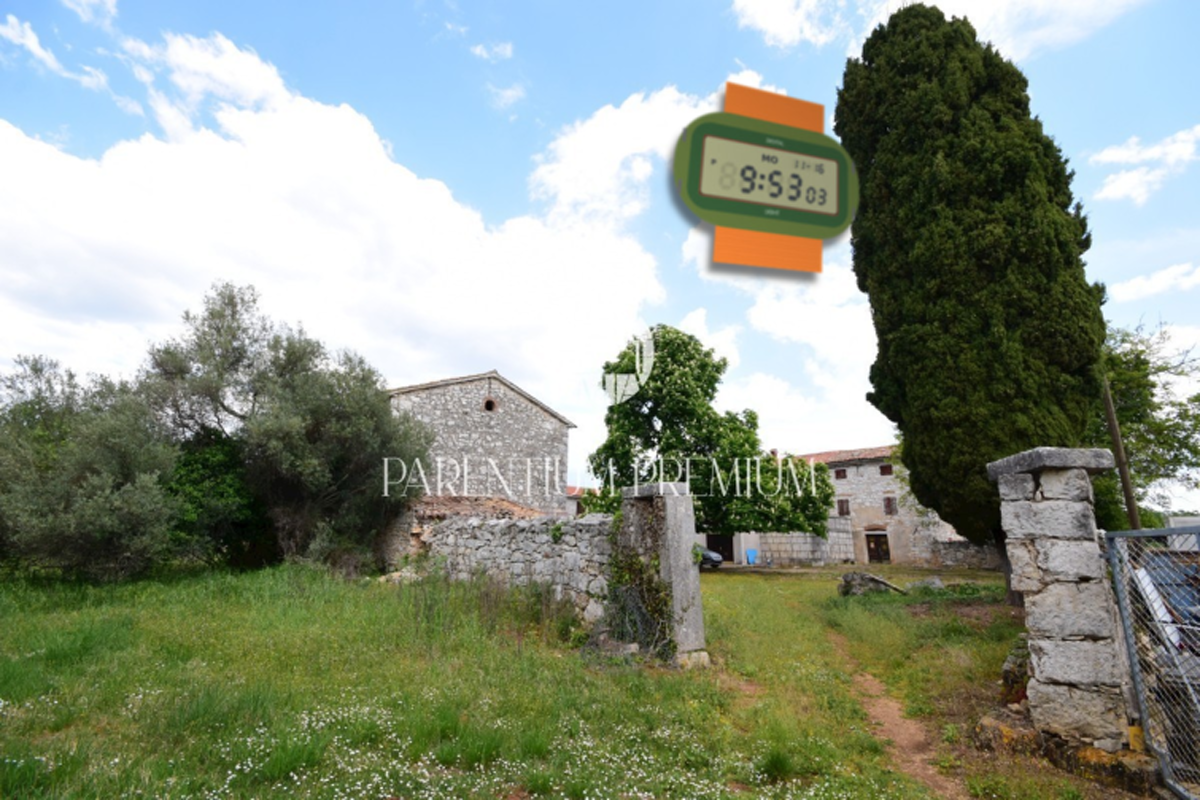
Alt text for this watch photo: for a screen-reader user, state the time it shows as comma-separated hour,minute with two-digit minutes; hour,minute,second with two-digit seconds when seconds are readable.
9,53,03
